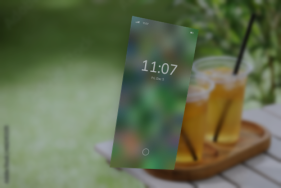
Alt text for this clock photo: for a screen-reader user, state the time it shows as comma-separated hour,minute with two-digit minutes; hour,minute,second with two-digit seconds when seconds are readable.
11,07
